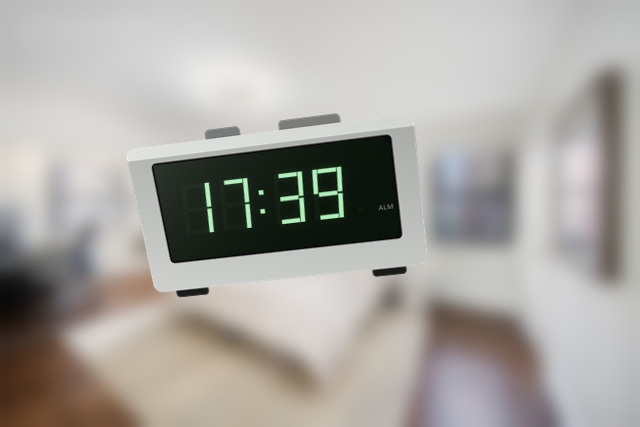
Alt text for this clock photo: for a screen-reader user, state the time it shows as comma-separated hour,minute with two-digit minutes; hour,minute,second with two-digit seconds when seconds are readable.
17,39
